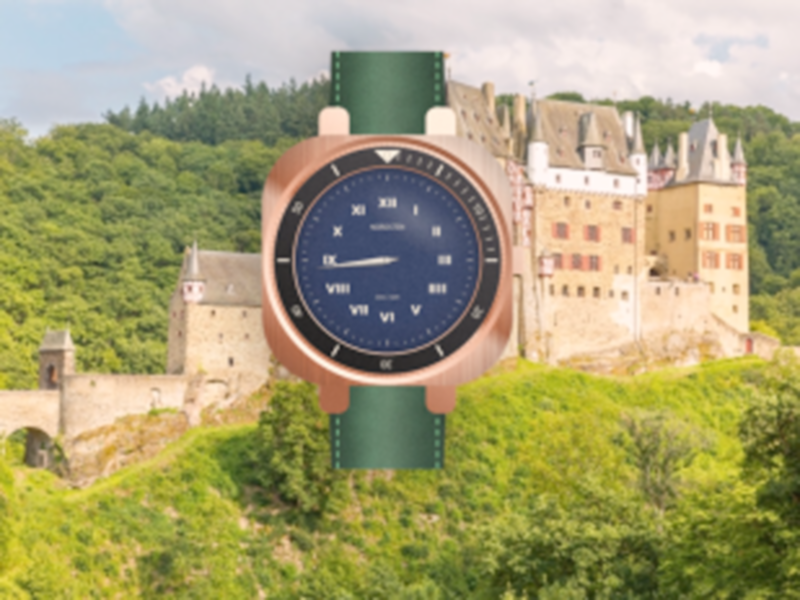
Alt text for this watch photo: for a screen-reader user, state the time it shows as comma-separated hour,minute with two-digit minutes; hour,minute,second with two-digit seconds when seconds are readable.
8,44
